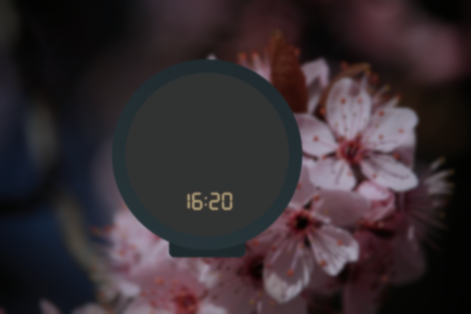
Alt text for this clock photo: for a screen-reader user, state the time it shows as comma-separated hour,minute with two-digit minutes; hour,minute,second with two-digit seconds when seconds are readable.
16,20
